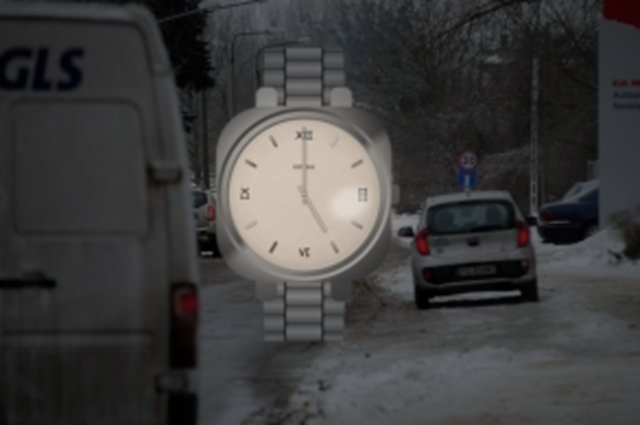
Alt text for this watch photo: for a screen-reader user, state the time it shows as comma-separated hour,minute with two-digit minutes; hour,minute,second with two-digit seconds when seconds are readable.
5,00
